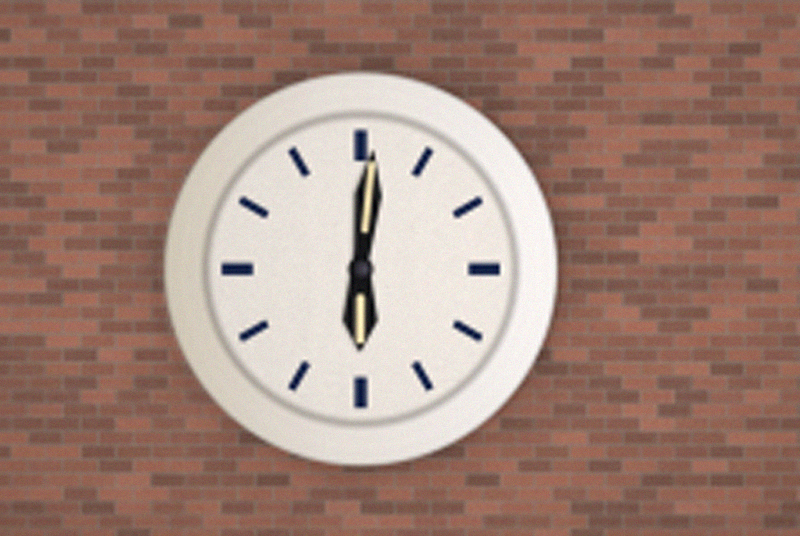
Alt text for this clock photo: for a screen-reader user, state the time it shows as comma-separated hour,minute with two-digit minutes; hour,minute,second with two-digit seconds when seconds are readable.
6,01
